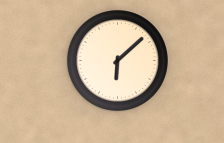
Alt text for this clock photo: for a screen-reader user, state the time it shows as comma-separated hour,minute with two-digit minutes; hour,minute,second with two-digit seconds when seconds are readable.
6,08
